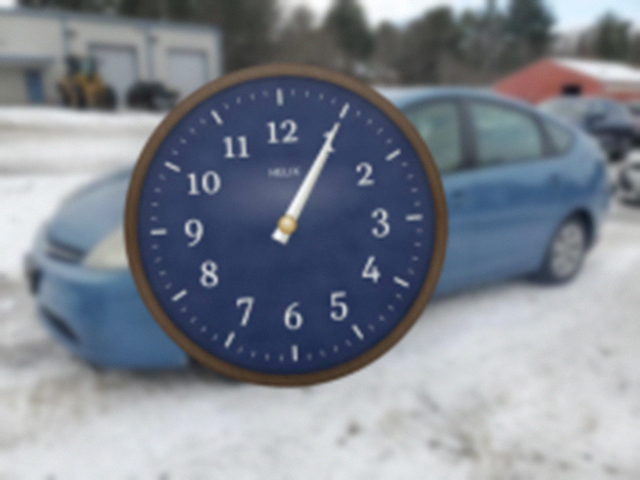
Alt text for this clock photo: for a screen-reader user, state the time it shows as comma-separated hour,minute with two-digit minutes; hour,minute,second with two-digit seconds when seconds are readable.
1,05
